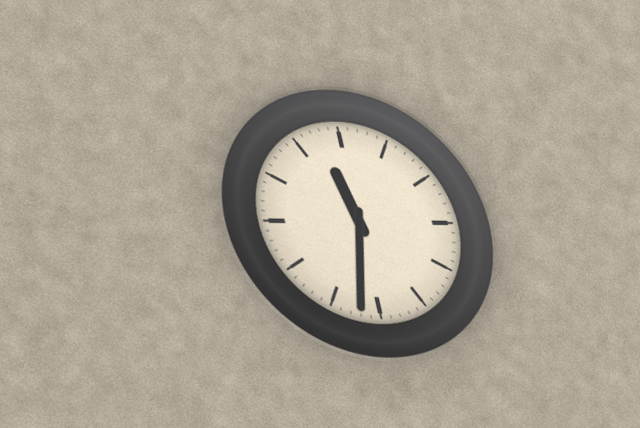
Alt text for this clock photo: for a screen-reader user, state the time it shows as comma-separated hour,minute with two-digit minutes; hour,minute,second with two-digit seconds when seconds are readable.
11,32
